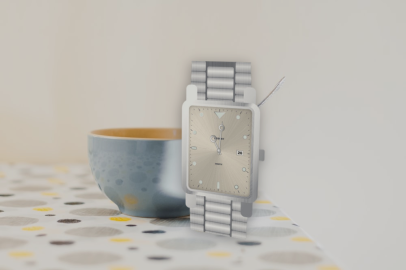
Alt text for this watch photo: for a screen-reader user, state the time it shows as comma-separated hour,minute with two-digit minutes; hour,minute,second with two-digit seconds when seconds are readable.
11,01
